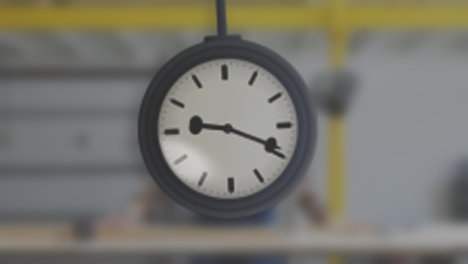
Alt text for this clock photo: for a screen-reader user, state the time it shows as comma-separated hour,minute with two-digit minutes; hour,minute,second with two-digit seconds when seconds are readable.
9,19
